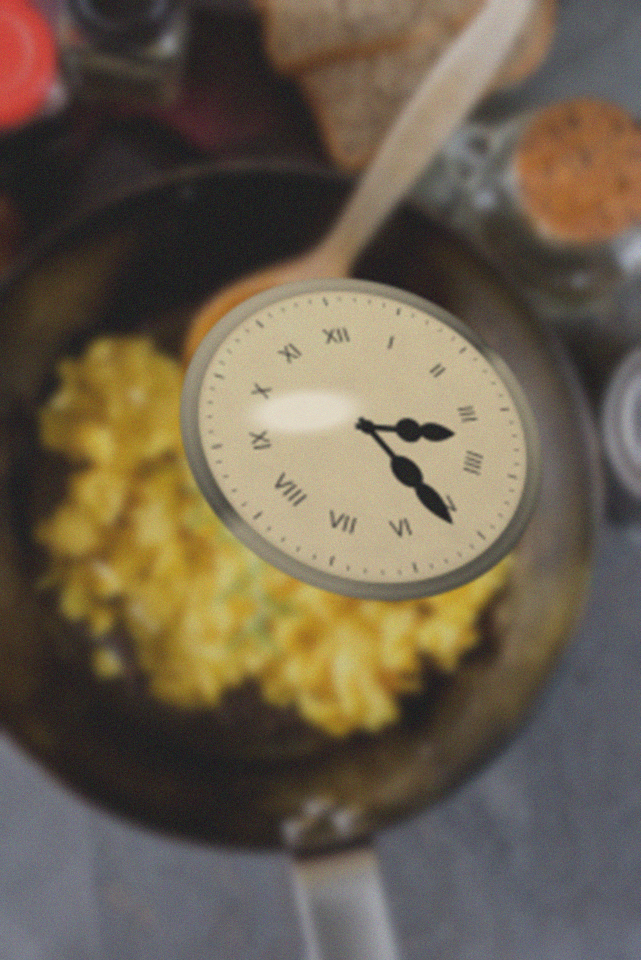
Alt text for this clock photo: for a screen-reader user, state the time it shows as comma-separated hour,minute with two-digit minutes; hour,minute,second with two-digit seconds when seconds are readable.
3,26
